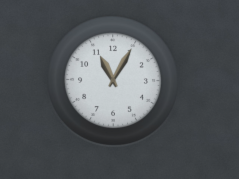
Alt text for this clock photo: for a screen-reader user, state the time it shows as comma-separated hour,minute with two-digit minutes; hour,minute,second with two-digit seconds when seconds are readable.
11,05
